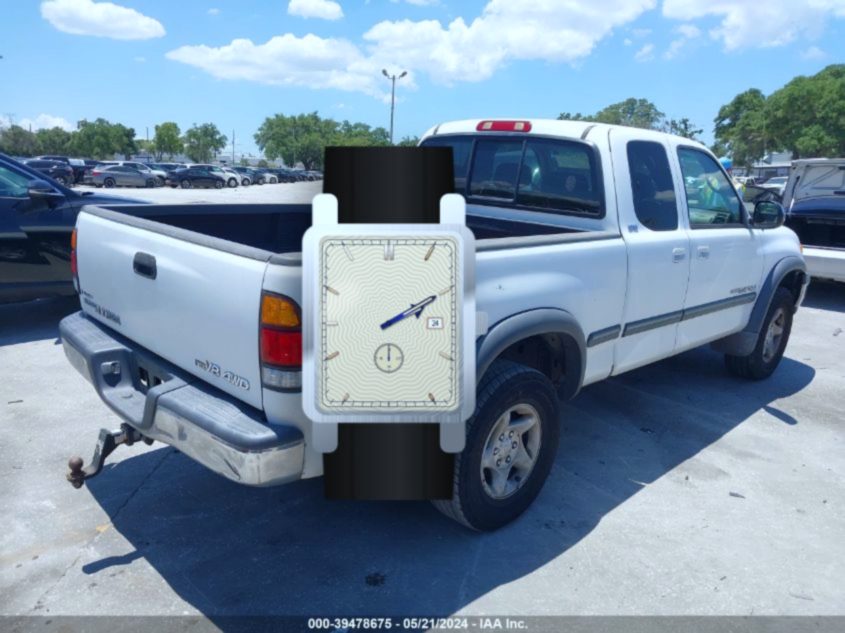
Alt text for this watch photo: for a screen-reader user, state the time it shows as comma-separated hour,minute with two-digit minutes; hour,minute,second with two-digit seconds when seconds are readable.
2,10
